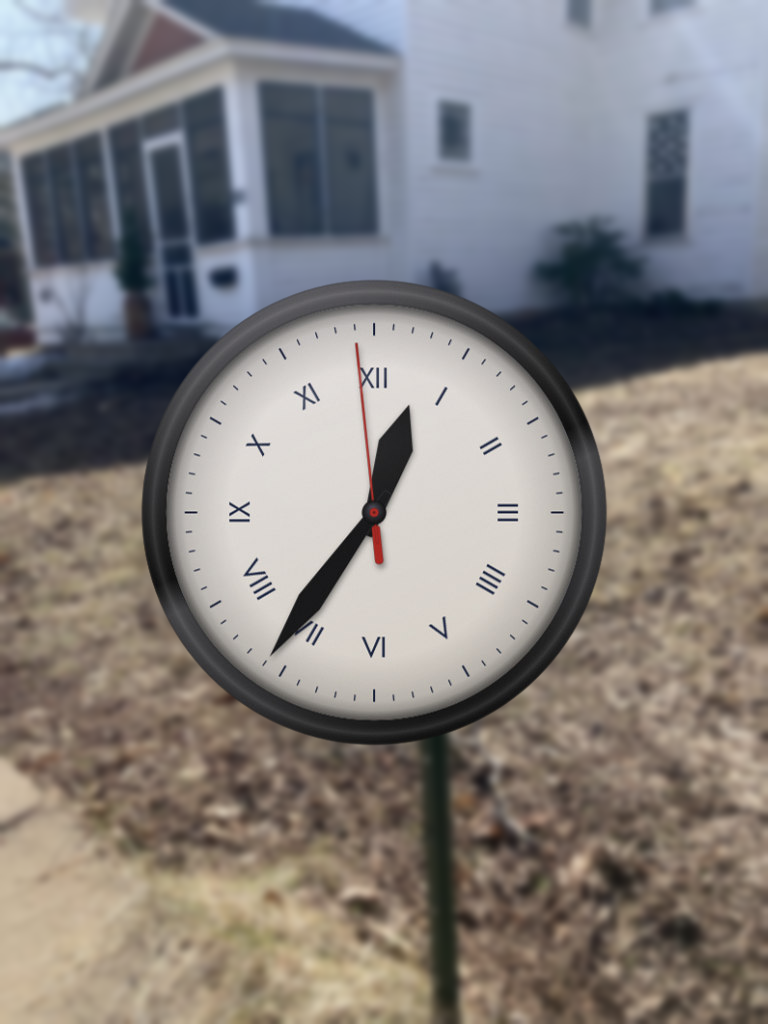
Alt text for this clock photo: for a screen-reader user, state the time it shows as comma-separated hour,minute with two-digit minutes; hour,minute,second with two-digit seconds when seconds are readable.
12,35,59
